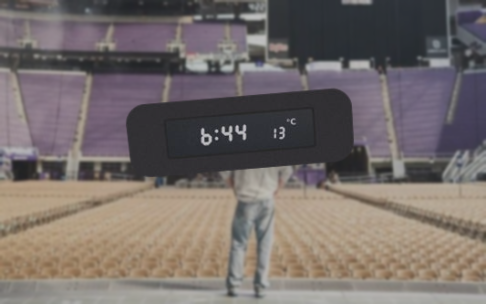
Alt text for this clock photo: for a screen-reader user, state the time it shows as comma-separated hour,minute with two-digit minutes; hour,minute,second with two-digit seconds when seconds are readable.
6,44
